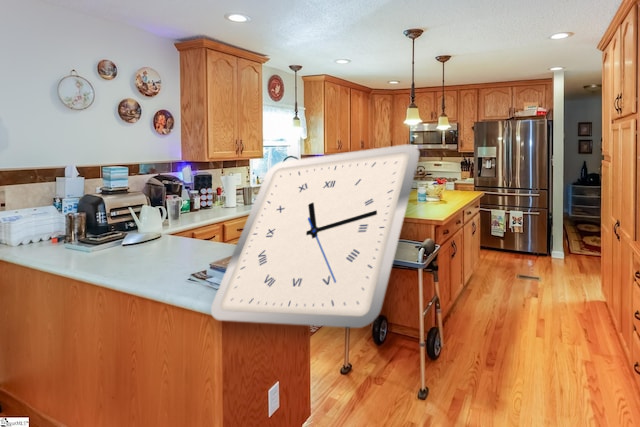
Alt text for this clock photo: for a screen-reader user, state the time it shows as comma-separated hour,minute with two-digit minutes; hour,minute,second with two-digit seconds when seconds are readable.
11,12,24
